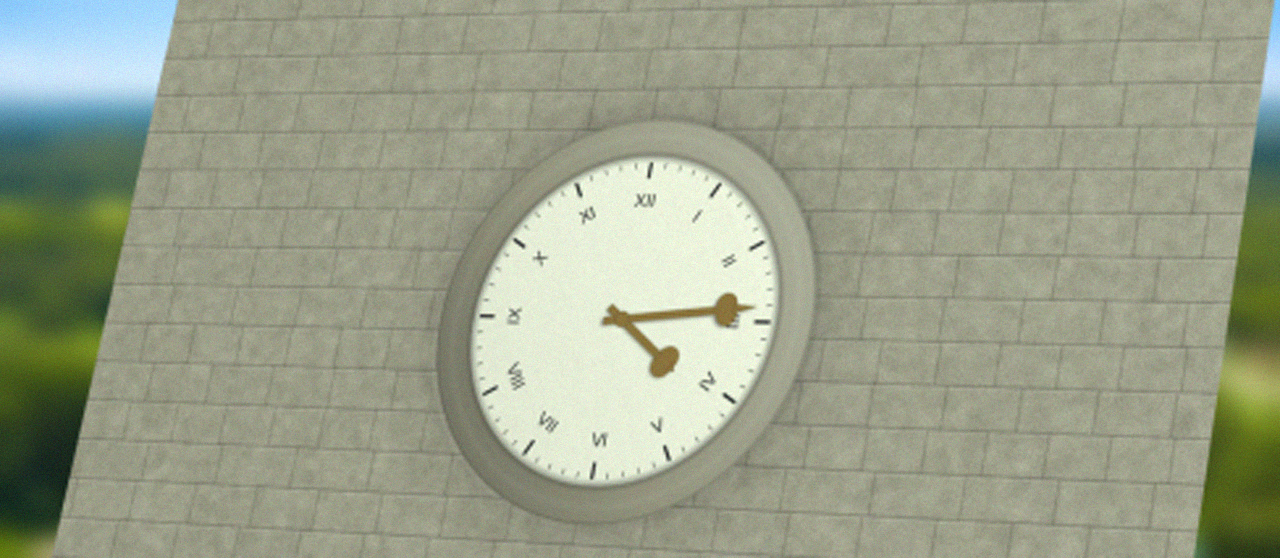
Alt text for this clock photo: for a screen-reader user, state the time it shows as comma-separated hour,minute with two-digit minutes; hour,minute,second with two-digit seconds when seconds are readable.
4,14
